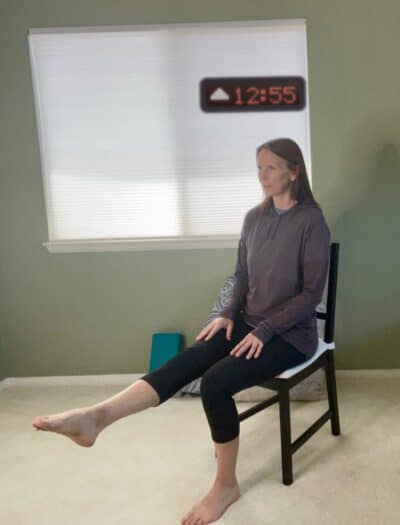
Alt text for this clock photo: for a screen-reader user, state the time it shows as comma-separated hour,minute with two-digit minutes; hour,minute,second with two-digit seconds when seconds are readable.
12,55
